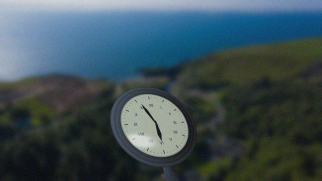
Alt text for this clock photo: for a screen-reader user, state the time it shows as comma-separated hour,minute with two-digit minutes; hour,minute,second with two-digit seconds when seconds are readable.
5,56
